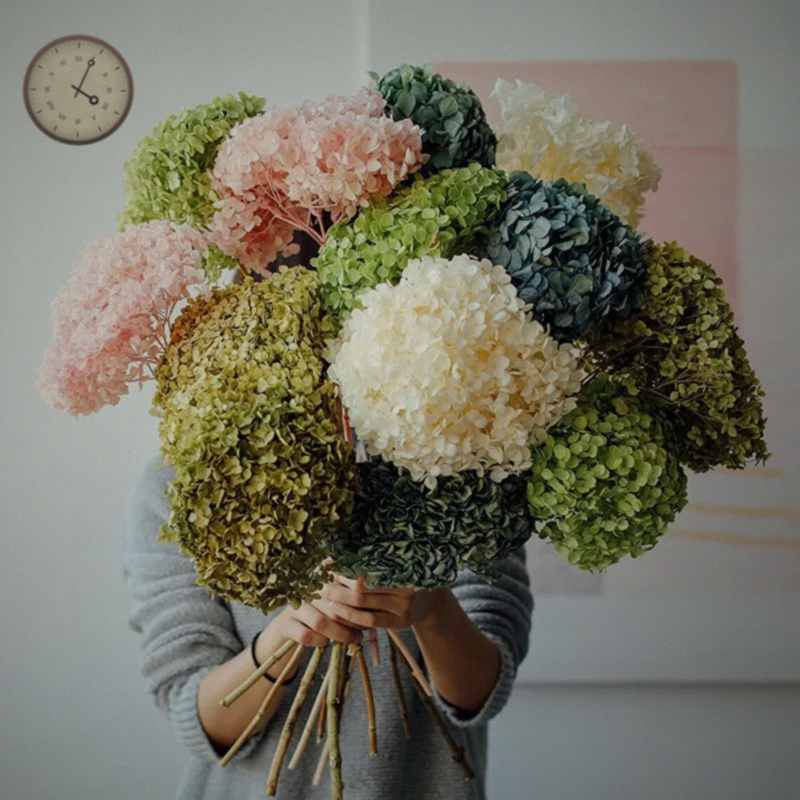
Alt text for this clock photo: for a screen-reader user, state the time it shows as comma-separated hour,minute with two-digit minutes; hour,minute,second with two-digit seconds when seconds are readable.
4,04
